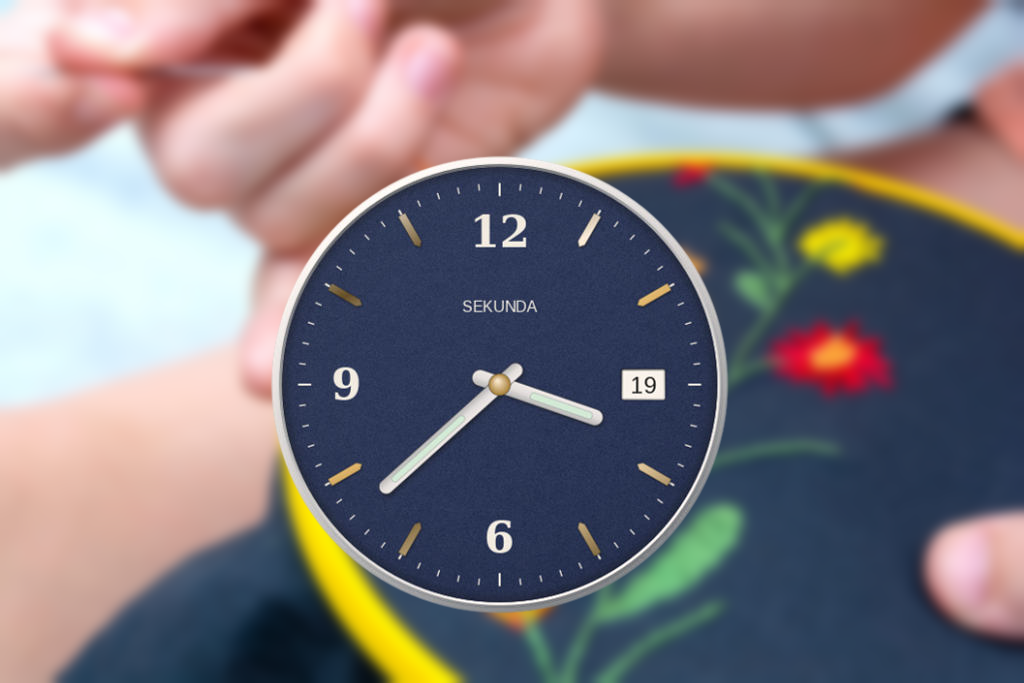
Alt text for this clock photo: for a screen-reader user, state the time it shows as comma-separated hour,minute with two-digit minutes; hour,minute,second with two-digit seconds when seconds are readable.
3,38
